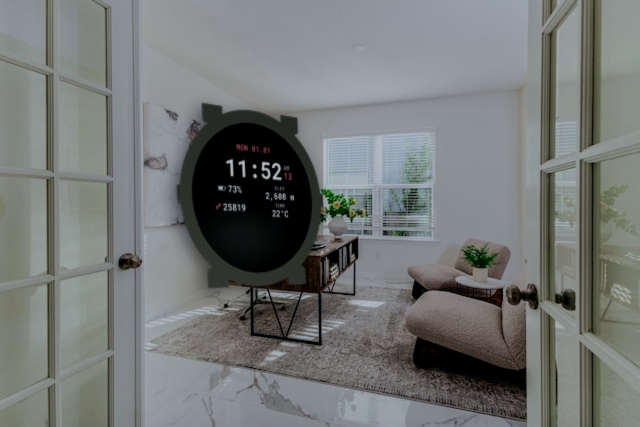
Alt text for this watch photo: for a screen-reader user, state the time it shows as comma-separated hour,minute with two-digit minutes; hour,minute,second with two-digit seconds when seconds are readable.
11,52
